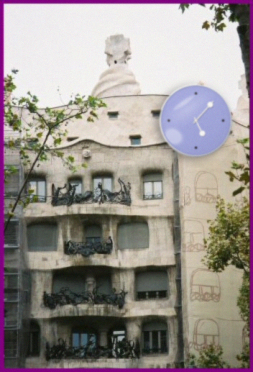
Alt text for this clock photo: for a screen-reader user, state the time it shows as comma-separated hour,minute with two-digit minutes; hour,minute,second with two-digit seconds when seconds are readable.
5,07
